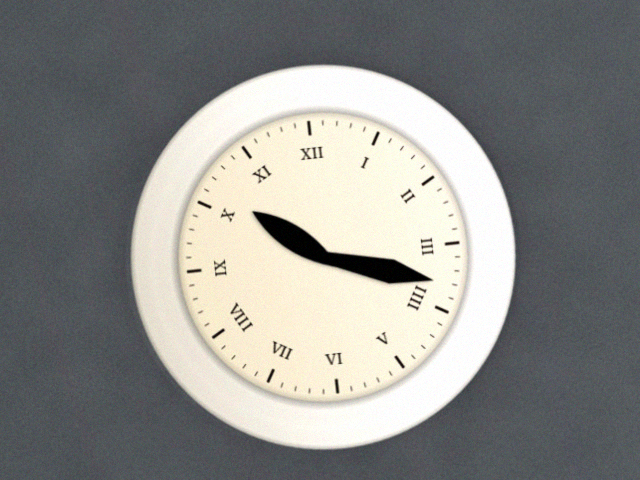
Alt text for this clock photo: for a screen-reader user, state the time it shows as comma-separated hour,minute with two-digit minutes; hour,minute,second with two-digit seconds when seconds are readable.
10,18
